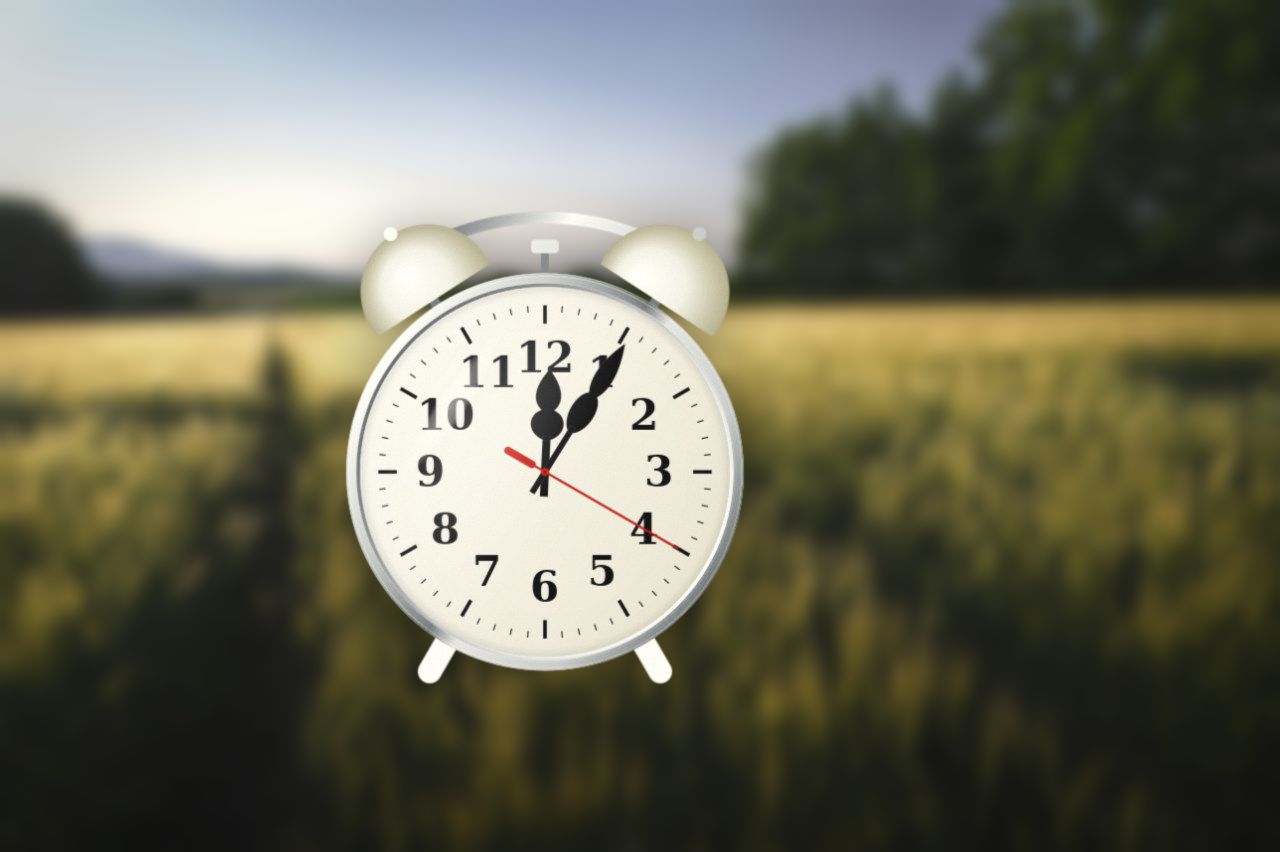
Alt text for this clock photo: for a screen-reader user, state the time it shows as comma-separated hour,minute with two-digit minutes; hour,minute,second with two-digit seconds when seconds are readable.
12,05,20
